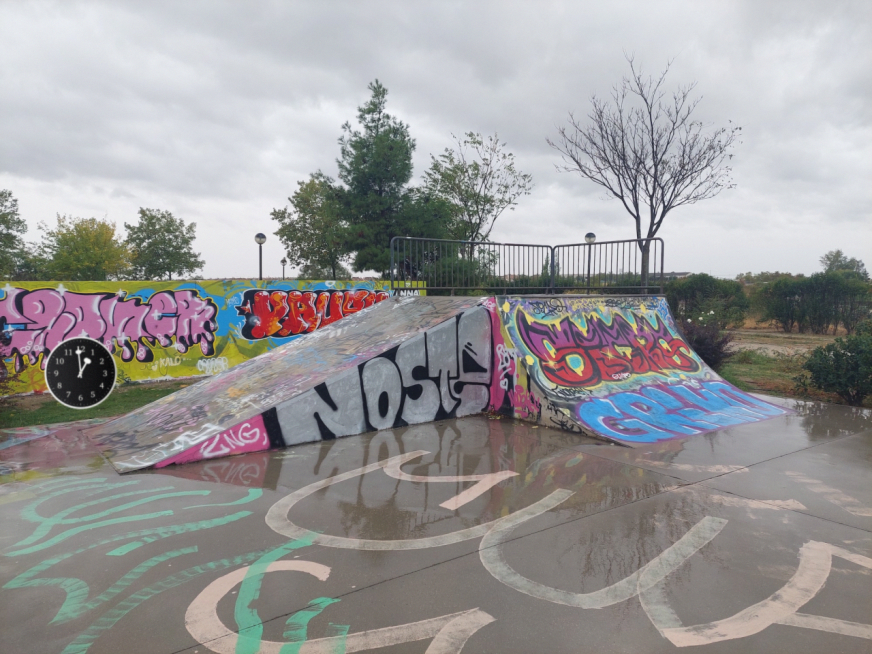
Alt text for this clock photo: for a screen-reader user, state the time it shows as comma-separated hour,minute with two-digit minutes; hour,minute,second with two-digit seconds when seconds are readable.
12,59
